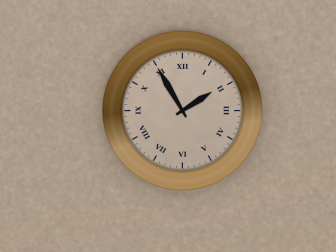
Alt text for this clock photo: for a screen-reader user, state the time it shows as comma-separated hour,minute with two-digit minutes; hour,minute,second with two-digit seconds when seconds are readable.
1,55
